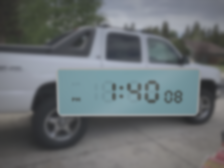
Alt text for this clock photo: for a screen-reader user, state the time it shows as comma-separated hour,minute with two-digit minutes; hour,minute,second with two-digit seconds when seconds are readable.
1,40,08
